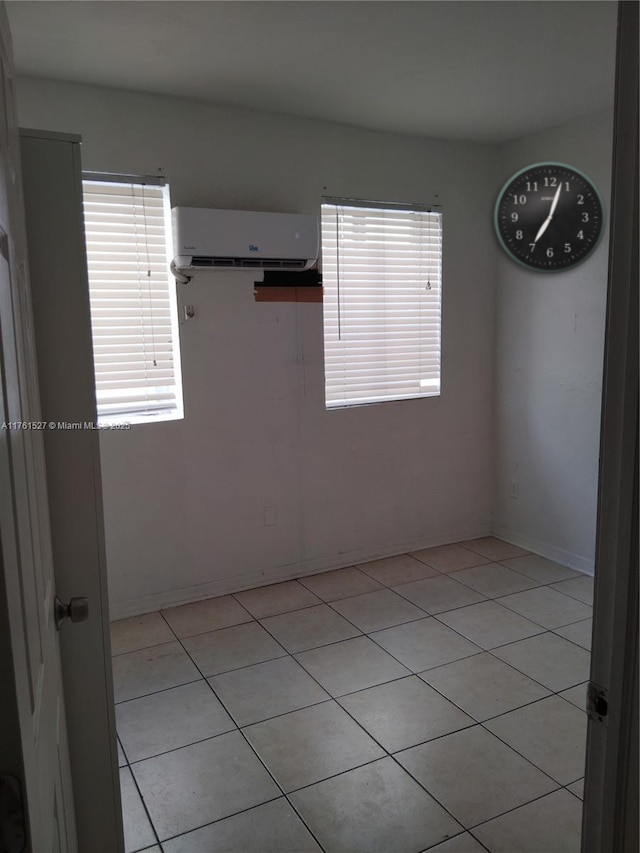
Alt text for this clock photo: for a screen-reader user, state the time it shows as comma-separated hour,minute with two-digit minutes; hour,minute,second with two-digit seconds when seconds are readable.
7,03
